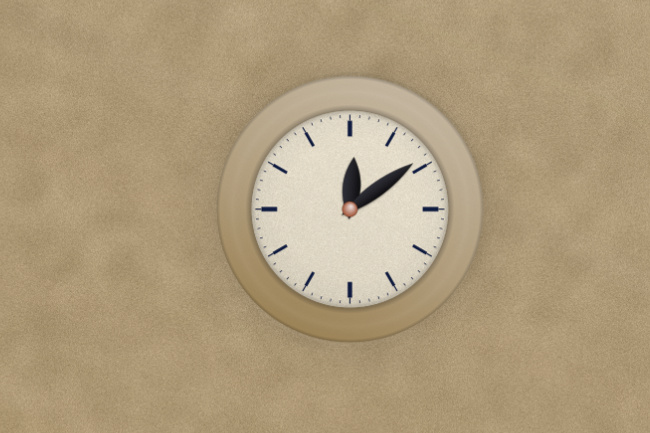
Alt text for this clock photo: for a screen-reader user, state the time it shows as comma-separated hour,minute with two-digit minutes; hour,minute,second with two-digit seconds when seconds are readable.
12,09
